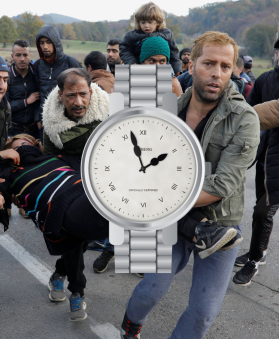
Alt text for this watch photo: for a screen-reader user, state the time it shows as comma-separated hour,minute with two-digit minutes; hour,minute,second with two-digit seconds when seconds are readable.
1,57
